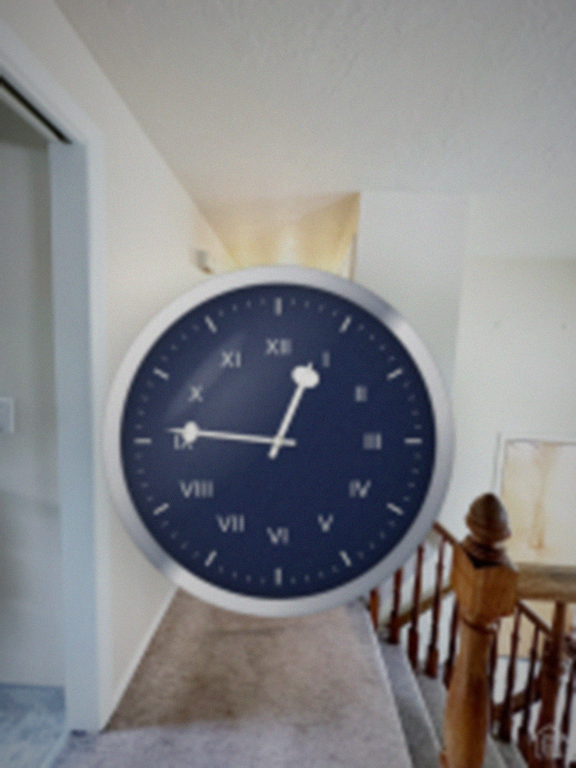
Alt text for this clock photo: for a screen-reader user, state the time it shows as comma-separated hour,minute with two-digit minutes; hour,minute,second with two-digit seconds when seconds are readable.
12,46
